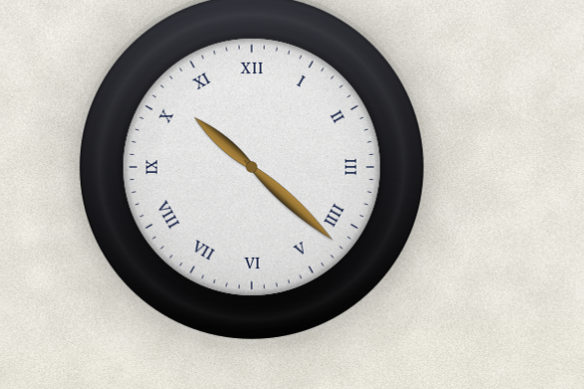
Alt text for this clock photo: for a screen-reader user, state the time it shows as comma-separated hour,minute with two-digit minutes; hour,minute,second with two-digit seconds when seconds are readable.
10,22
